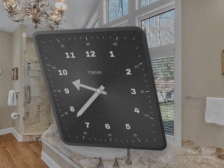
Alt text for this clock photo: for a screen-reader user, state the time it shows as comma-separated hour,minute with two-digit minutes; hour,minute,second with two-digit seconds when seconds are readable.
9,38
